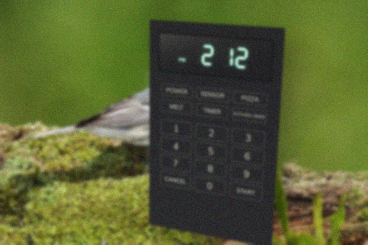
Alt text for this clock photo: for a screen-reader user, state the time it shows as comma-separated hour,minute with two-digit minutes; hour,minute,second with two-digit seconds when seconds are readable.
2,12
